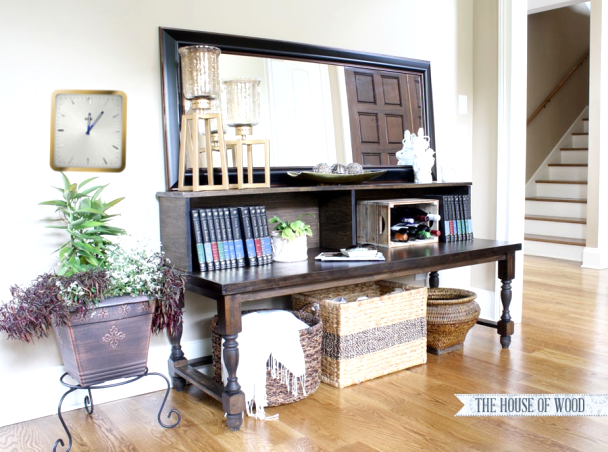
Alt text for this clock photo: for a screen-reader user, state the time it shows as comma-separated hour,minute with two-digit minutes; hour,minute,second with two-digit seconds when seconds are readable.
12,06
